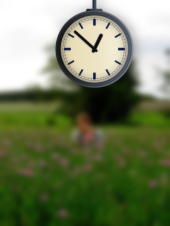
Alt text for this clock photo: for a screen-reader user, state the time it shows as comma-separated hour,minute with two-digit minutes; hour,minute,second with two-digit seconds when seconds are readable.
12,52
